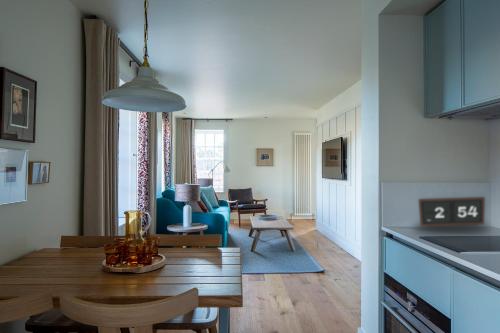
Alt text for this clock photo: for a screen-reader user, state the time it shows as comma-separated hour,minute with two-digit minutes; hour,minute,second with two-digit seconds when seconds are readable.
2,54
